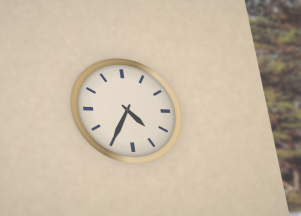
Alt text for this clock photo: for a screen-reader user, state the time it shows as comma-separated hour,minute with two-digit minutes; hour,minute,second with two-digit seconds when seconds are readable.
4,35
